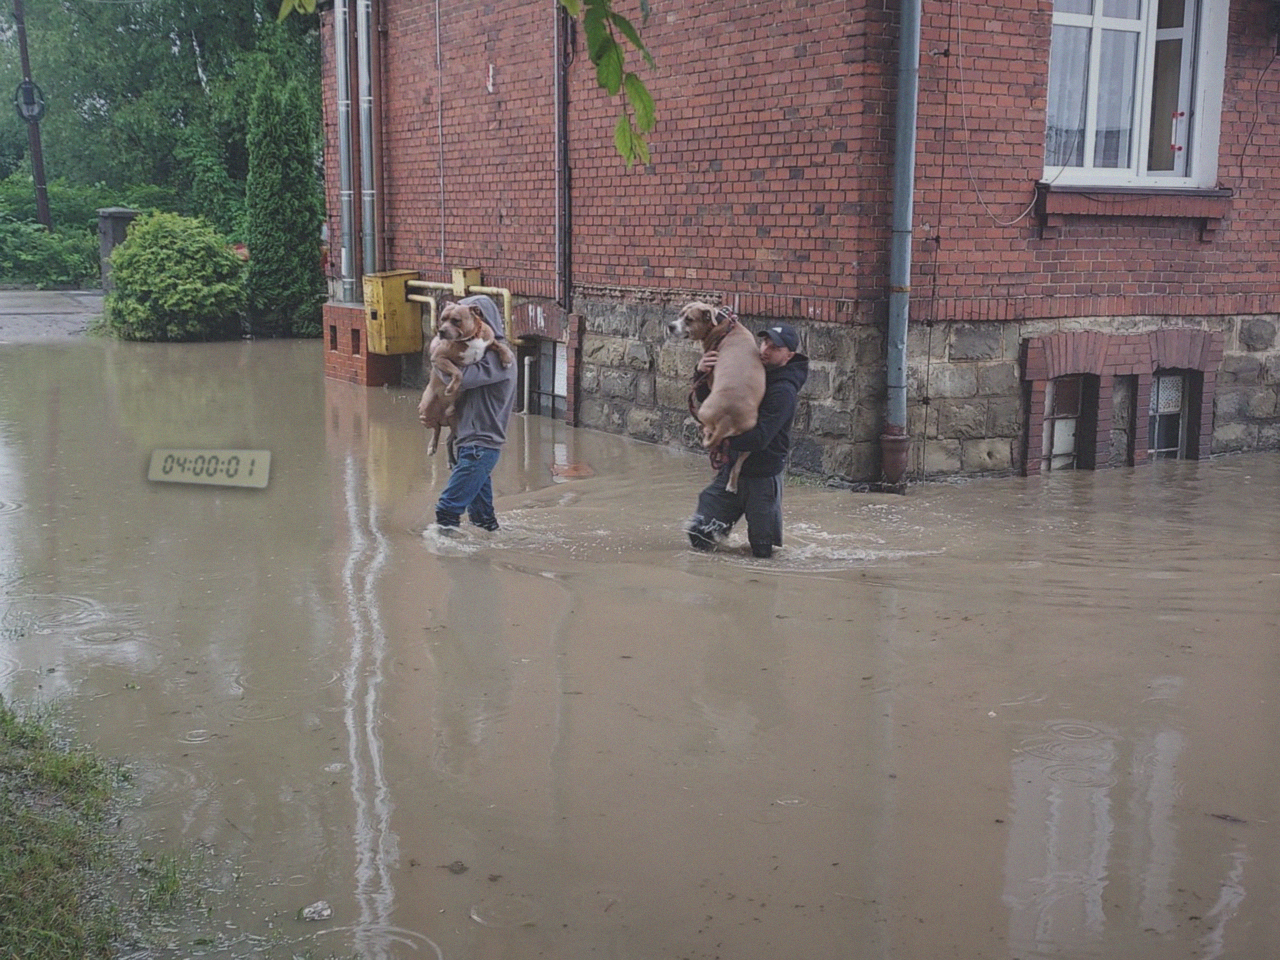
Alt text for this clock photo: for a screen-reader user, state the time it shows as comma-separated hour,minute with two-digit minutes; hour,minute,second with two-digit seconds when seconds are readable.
4,00,01
